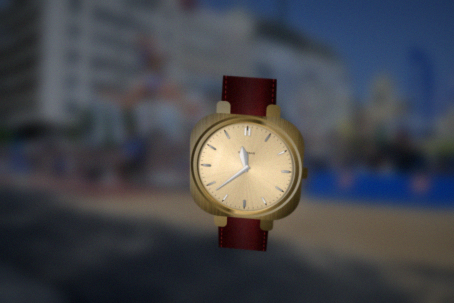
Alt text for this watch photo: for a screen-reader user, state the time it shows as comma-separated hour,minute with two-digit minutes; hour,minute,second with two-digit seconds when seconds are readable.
11,38
